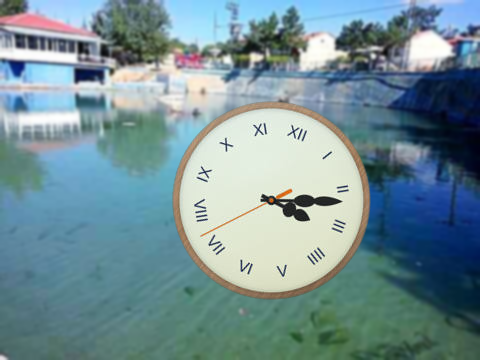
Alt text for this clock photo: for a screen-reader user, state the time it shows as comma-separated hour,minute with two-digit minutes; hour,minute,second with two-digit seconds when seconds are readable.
3,11,37
